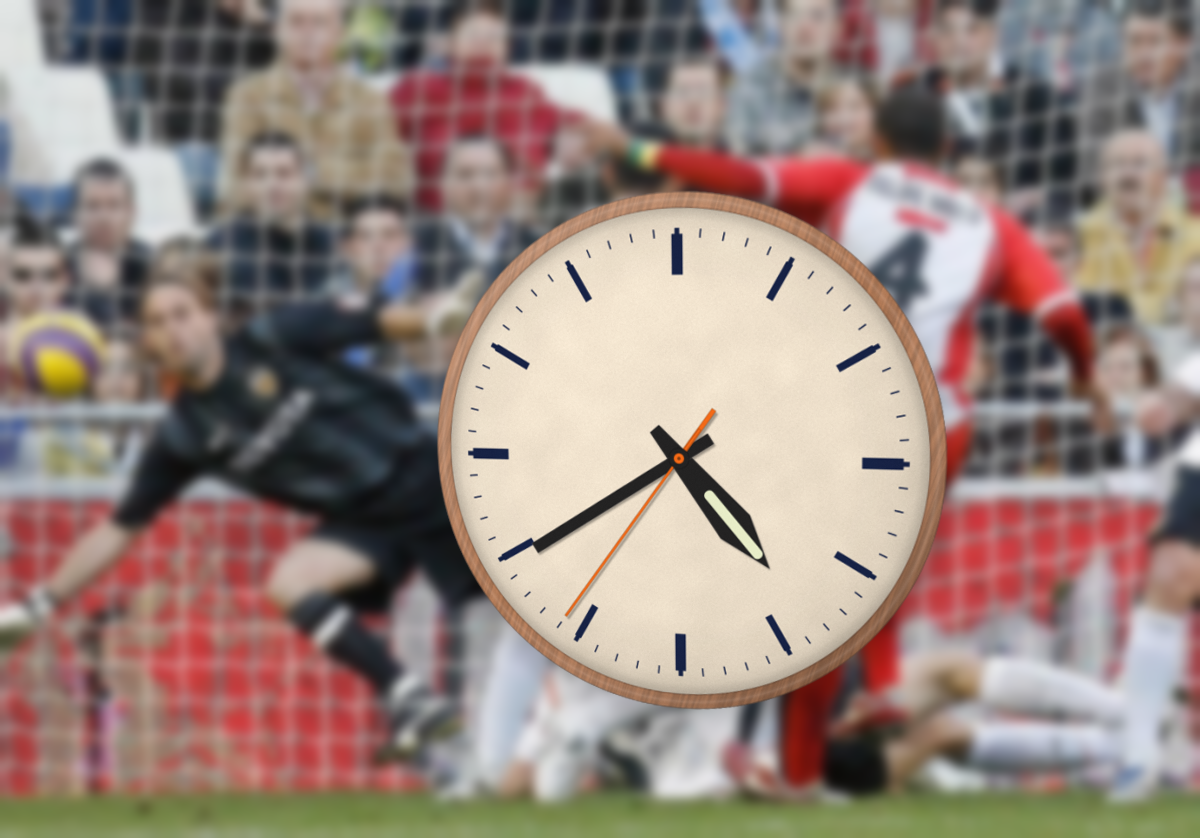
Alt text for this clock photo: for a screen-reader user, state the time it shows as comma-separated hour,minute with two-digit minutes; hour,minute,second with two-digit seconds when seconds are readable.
4,39,36
